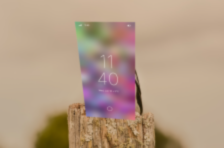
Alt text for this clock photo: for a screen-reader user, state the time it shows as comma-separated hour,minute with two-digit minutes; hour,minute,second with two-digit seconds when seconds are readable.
11,40
